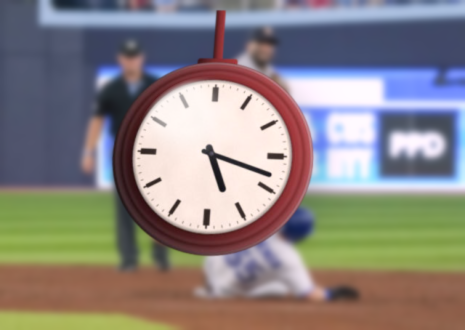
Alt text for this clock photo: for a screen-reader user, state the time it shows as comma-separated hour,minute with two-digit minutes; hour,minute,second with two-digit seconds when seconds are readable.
5,18
